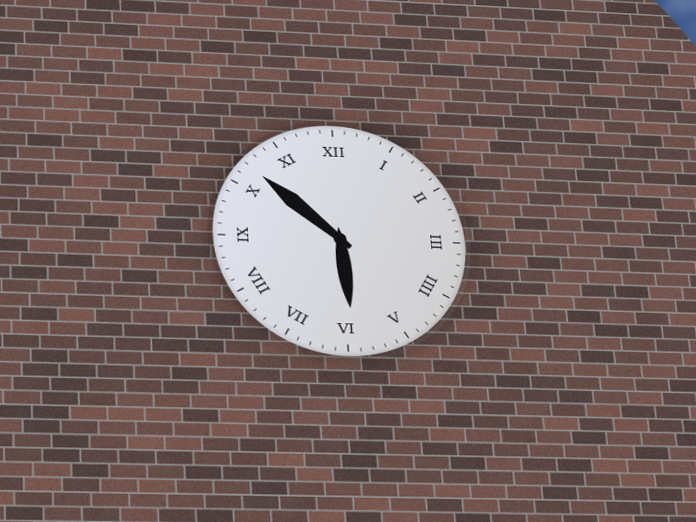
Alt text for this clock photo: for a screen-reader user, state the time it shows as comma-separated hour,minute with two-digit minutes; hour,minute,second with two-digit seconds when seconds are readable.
5,52
